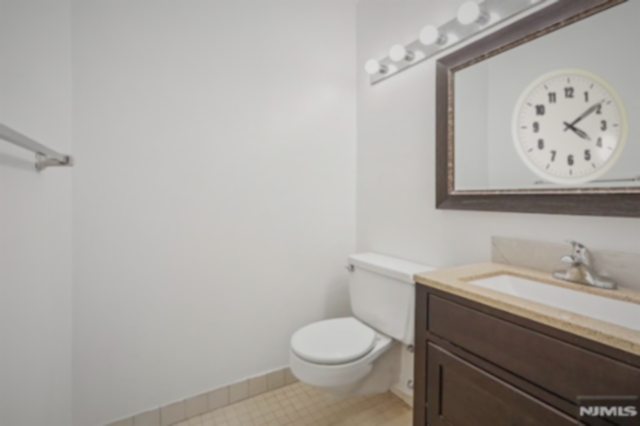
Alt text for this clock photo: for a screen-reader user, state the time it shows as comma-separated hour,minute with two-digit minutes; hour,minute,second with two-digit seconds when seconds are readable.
4,09
